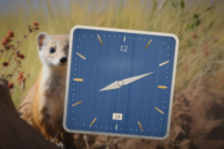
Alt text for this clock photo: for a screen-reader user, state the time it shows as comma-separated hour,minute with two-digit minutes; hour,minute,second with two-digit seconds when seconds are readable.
8,11
